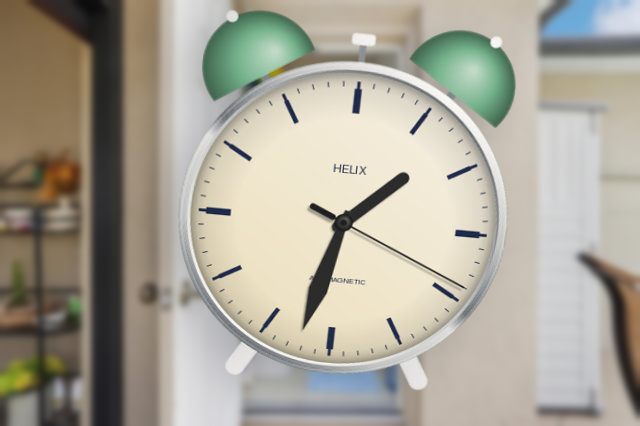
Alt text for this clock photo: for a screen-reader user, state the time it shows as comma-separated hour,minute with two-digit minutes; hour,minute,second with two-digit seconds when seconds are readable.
1,32,19
